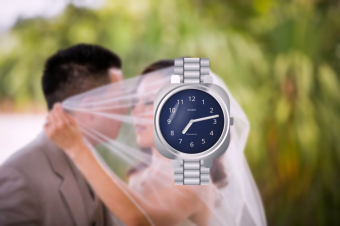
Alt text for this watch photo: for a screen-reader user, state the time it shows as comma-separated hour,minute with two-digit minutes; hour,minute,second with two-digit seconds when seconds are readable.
7,13
